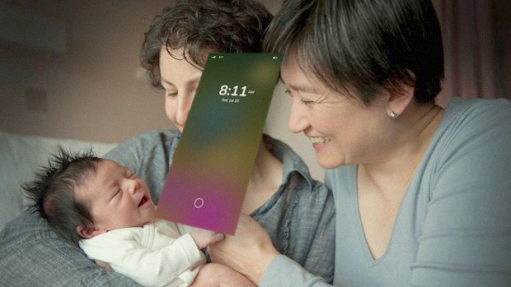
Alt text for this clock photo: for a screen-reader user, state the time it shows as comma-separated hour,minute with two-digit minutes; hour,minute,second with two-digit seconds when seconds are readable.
8,11
